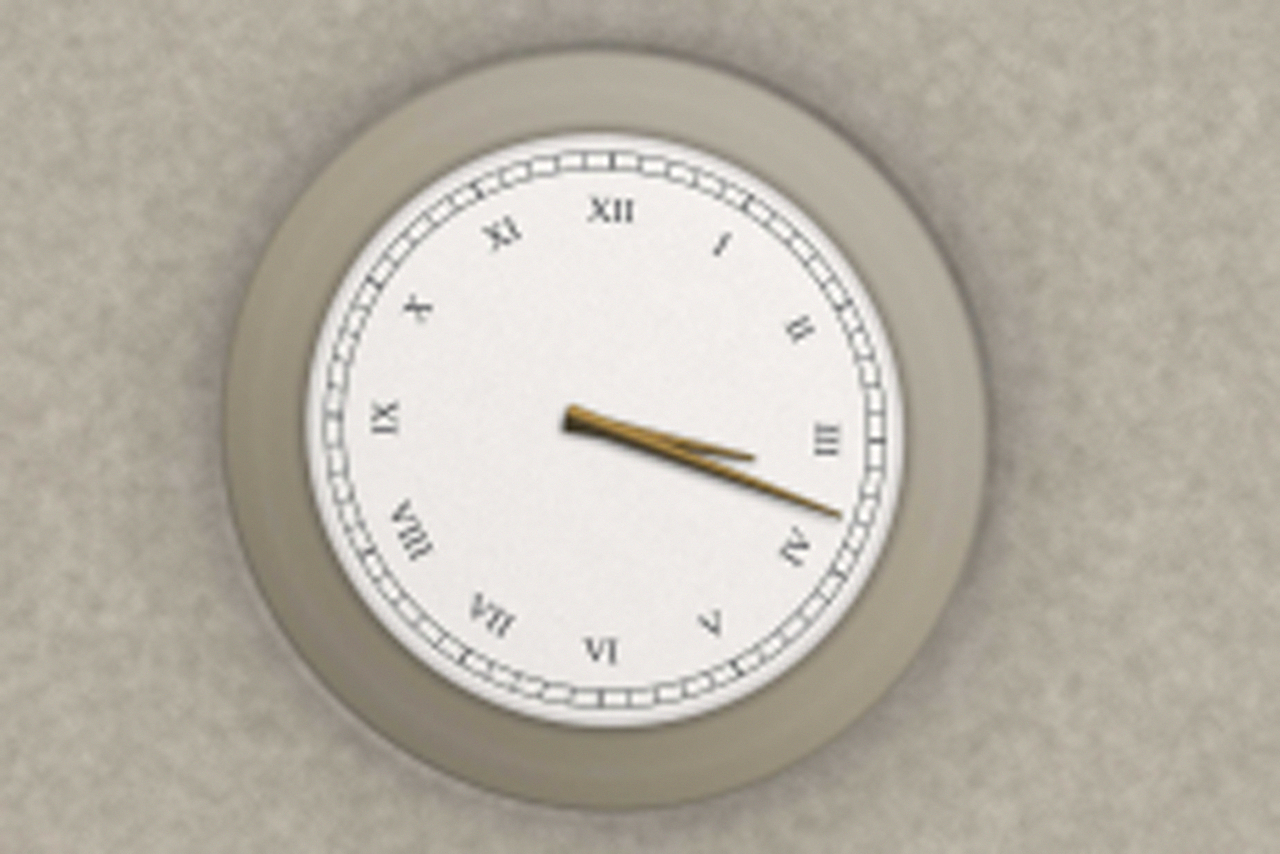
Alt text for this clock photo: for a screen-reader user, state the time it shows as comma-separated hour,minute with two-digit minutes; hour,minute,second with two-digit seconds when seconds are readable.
3,18
